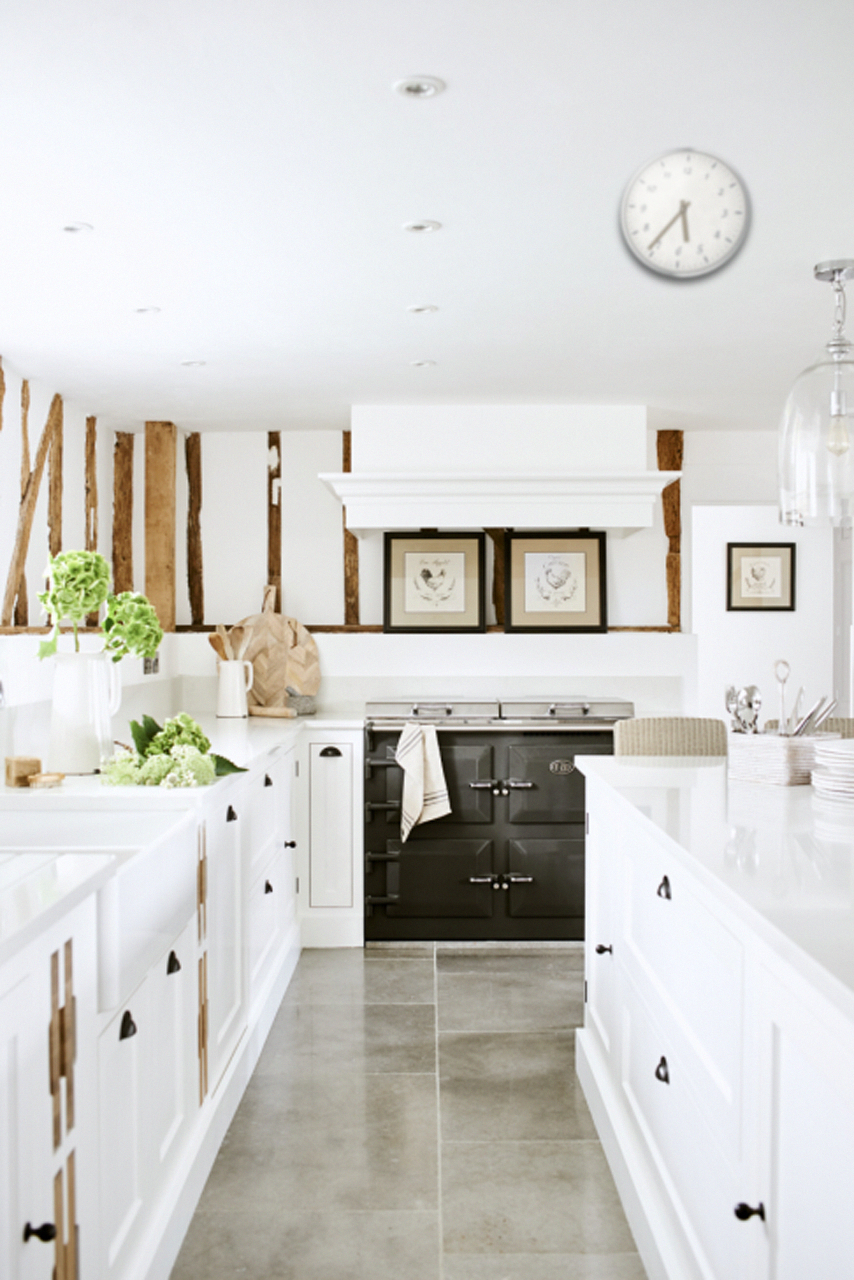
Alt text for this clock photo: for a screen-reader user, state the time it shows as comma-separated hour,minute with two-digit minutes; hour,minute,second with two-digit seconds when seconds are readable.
5,36
